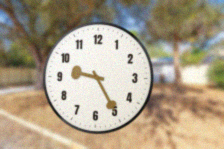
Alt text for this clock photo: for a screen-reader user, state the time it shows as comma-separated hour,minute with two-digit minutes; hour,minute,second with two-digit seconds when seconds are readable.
9,25
